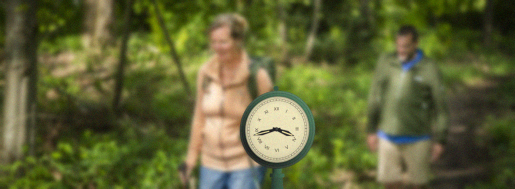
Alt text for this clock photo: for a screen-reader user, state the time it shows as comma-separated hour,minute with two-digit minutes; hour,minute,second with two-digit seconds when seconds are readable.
3,43
